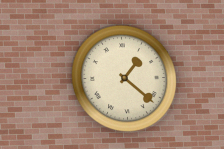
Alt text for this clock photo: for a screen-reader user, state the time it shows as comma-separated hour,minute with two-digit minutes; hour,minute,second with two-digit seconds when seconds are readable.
1,22
